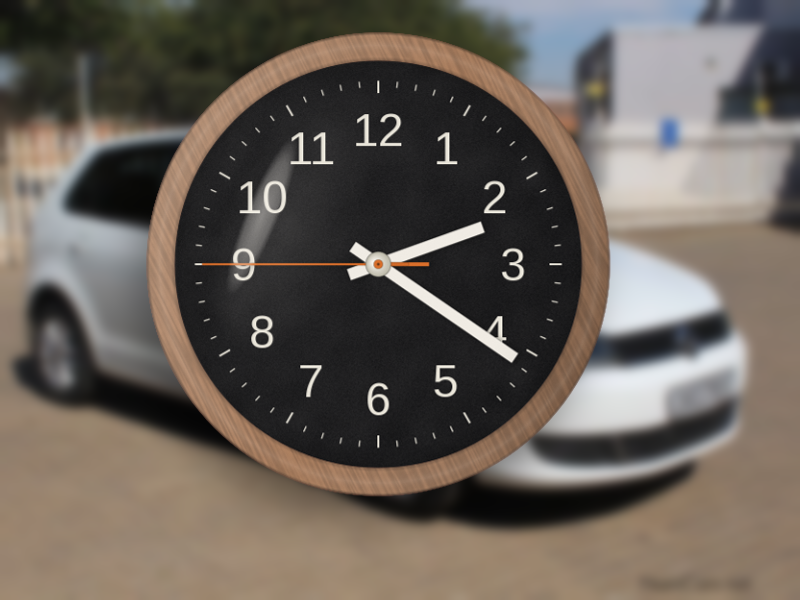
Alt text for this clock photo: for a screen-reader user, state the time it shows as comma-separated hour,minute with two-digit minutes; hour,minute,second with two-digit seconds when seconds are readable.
2,20,45
